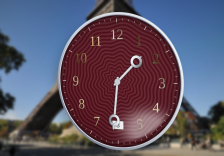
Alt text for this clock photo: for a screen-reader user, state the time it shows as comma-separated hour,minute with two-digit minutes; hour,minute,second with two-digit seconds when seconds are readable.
1,31
